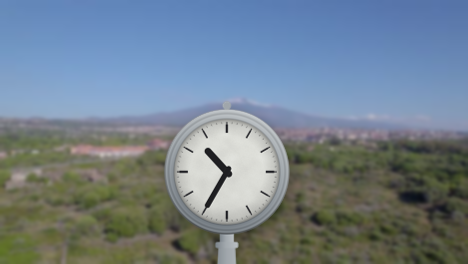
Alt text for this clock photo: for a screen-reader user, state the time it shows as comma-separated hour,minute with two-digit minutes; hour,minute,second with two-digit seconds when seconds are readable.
10,35
